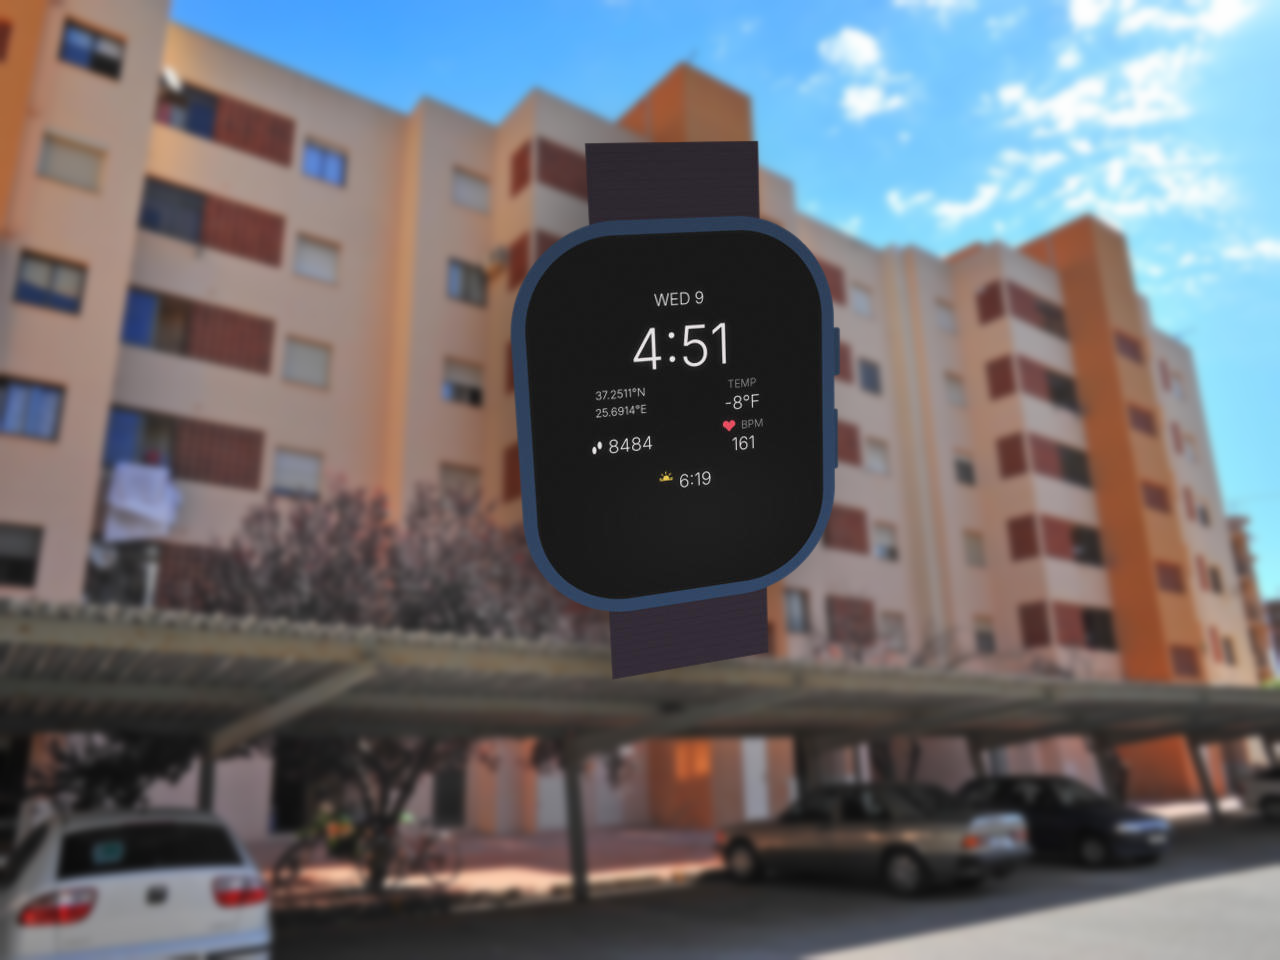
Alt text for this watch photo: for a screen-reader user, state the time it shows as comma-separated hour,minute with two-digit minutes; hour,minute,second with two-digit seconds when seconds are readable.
4,51
